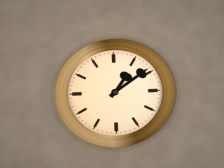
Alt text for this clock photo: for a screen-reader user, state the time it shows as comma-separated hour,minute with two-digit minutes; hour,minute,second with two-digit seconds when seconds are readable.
1,09
